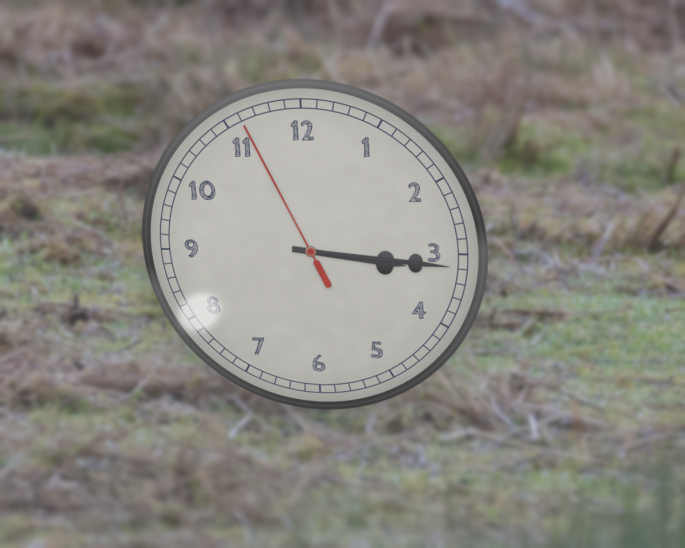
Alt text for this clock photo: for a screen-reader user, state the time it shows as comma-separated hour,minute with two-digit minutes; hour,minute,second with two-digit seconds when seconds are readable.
3,15,56
